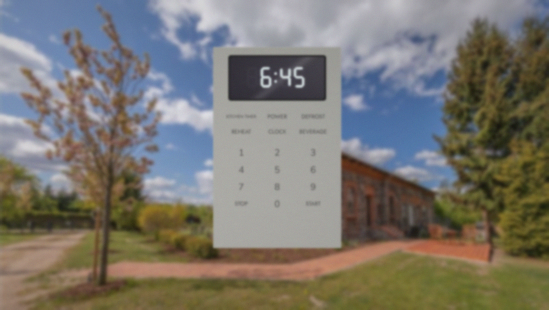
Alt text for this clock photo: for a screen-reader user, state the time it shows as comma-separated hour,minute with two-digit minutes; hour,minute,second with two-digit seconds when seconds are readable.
6,45
